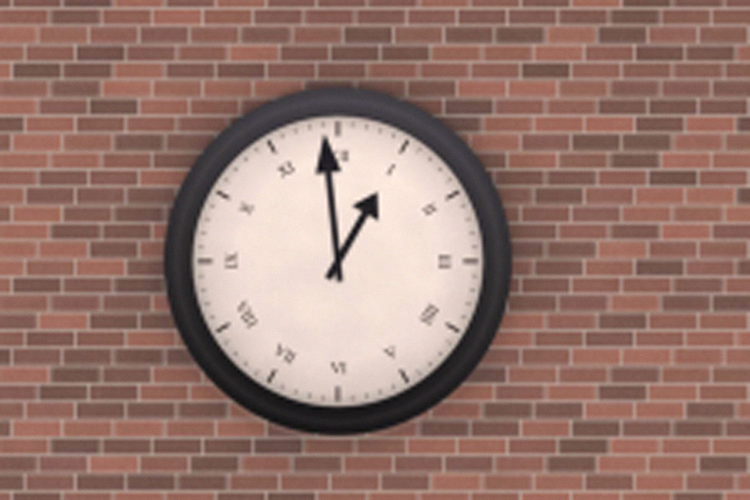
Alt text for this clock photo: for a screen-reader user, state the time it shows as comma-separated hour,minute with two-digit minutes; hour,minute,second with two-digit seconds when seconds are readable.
12,59
